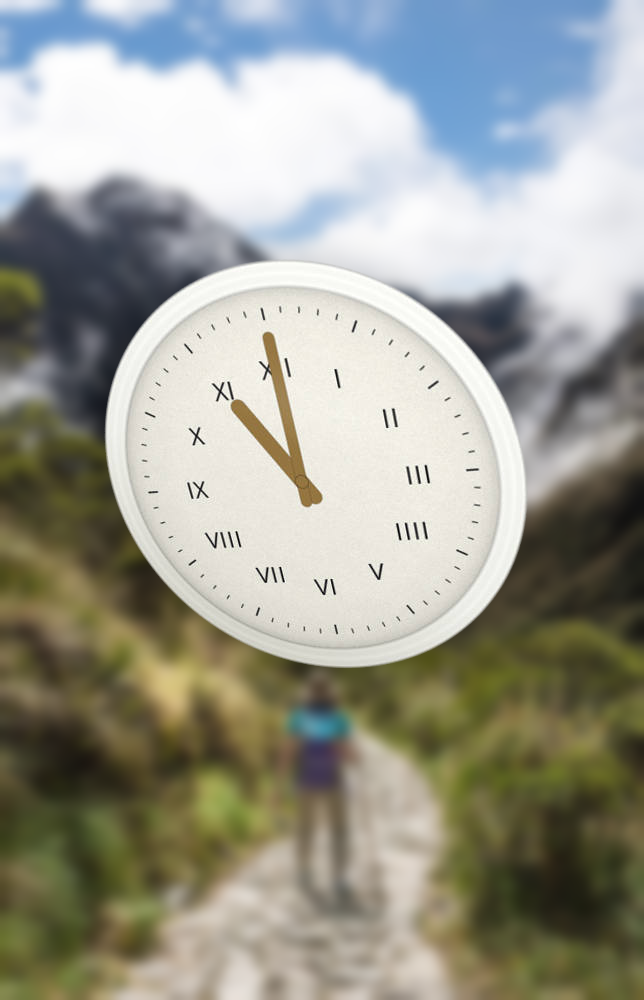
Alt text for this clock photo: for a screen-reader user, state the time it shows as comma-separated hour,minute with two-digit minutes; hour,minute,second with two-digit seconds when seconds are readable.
11,00
